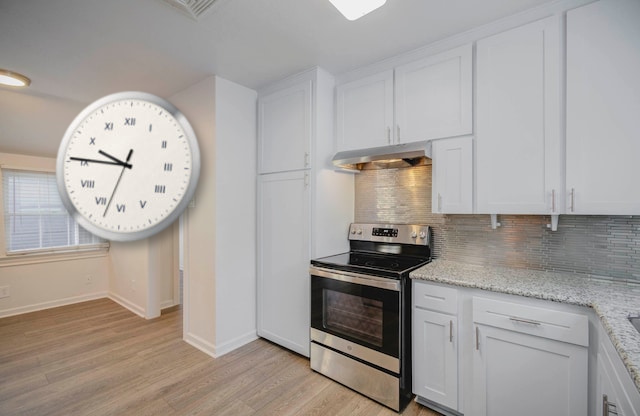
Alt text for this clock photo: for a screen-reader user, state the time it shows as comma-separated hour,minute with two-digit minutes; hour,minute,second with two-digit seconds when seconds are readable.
9,45,33
